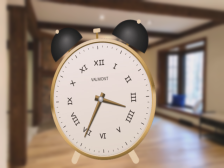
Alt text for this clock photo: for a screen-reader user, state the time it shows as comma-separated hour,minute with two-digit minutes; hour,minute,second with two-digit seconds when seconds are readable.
3,35
